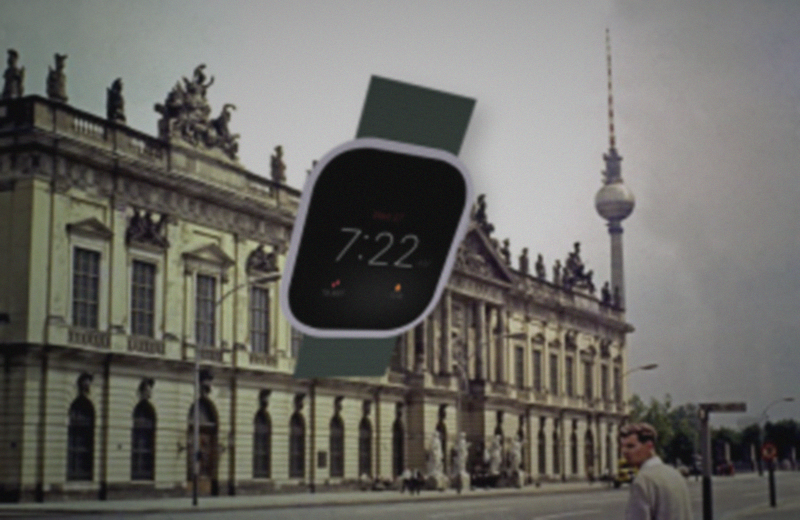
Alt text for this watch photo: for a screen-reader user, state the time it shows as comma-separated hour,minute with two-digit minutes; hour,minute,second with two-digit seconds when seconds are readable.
7,22
